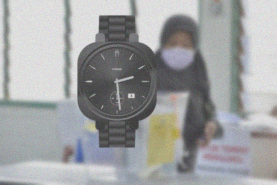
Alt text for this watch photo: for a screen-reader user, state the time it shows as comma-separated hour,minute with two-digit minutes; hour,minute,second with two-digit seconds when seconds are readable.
2,29
